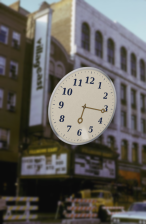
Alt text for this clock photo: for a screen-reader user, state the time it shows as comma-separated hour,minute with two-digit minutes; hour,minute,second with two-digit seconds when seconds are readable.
6,16
